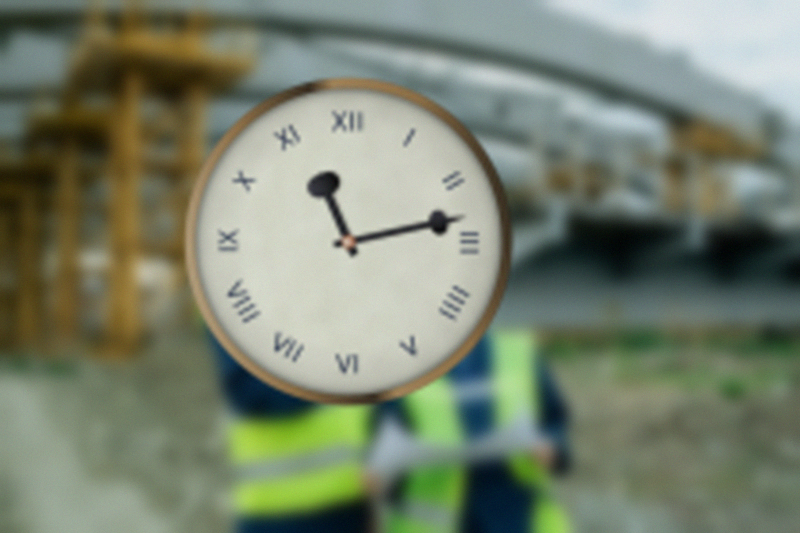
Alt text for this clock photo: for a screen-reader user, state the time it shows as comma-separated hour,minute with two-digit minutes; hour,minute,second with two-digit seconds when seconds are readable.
11,13
